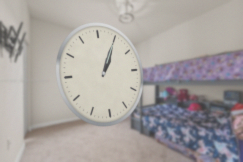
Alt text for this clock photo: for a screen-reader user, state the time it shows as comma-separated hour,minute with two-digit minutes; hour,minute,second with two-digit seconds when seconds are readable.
1,05
